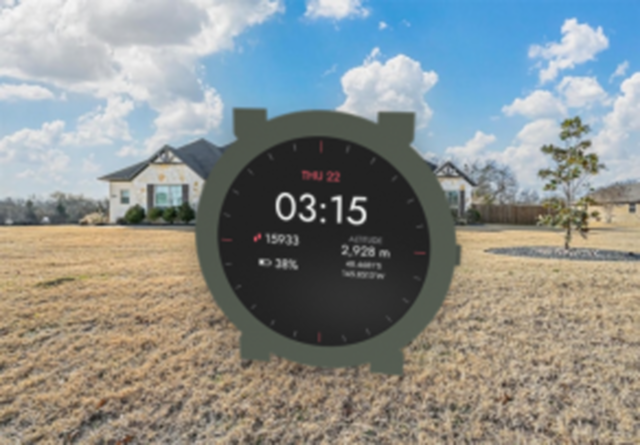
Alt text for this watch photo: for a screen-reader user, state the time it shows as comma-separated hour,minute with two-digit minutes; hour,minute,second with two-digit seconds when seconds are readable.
3,15
